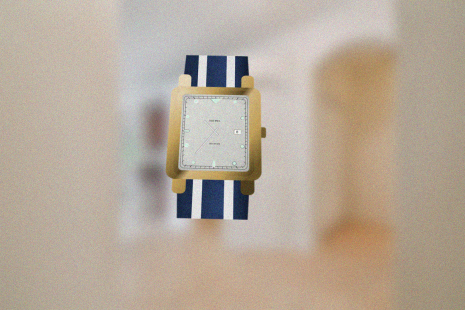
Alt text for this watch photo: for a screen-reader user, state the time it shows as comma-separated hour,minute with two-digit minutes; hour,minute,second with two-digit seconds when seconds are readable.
10,36
